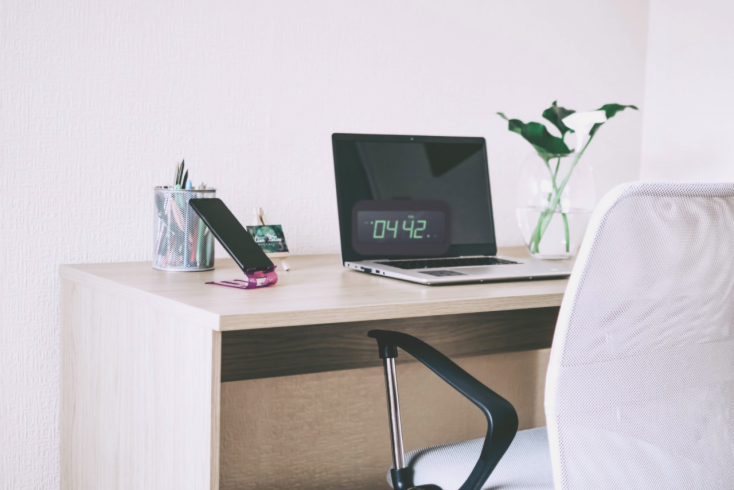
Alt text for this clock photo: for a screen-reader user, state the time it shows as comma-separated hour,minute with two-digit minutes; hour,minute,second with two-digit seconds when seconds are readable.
4,42
